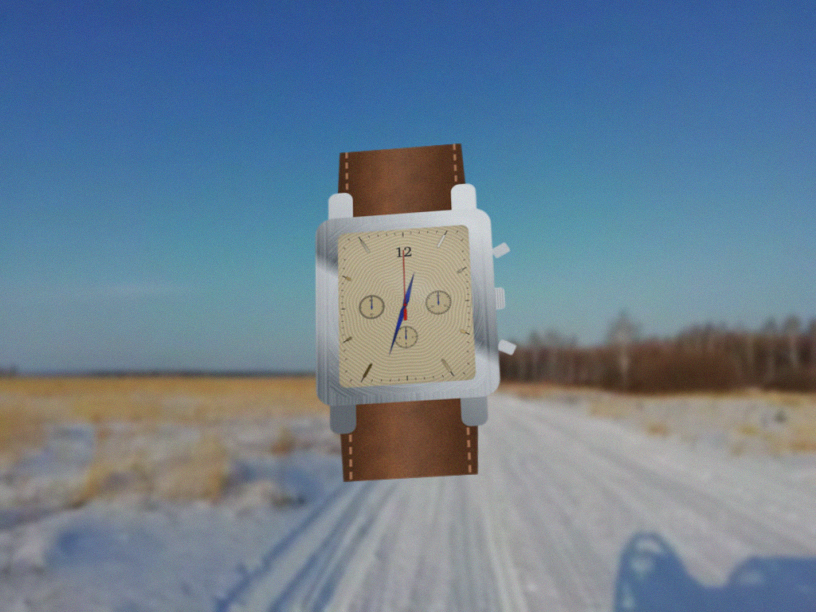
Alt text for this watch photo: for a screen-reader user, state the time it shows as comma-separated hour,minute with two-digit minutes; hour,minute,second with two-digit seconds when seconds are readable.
12,33
